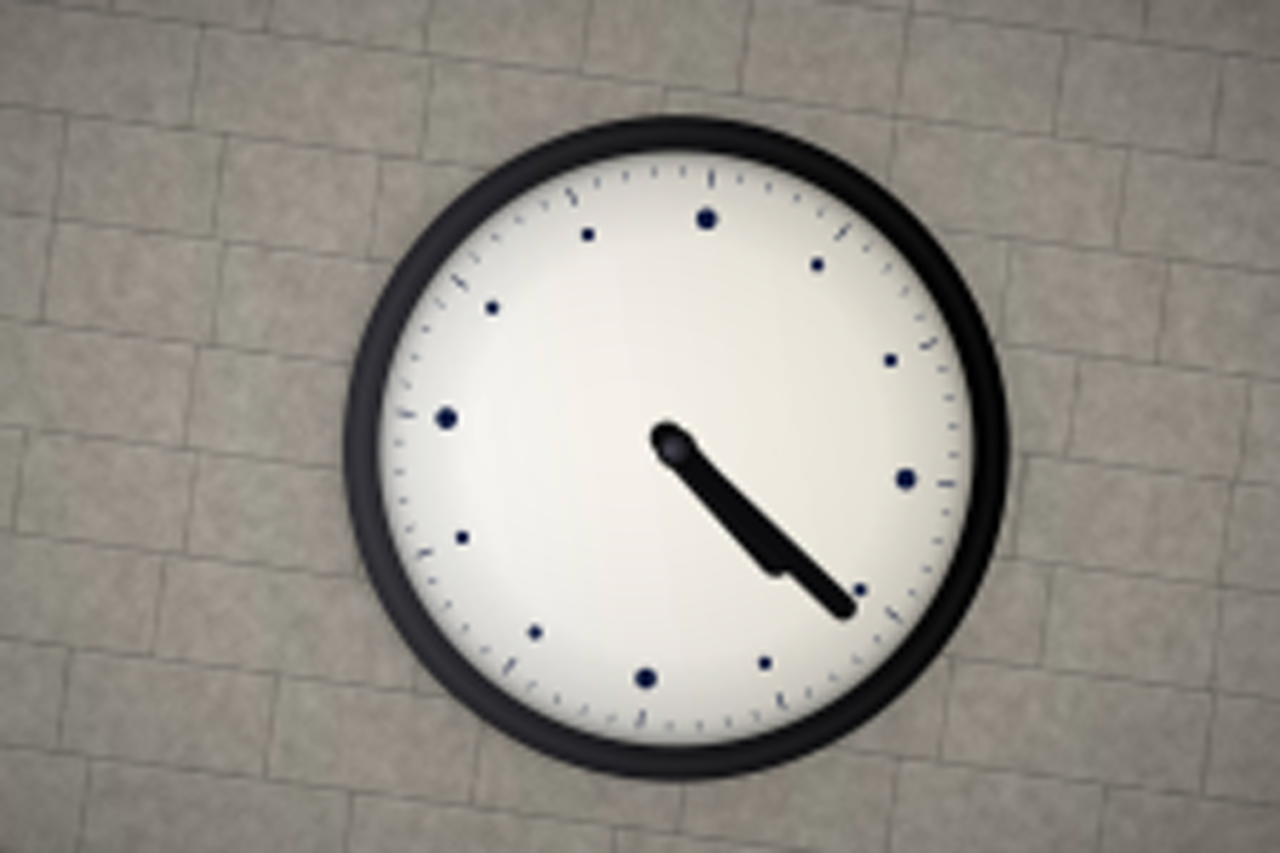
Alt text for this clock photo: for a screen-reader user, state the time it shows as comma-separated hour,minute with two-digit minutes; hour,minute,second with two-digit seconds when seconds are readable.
4,21
